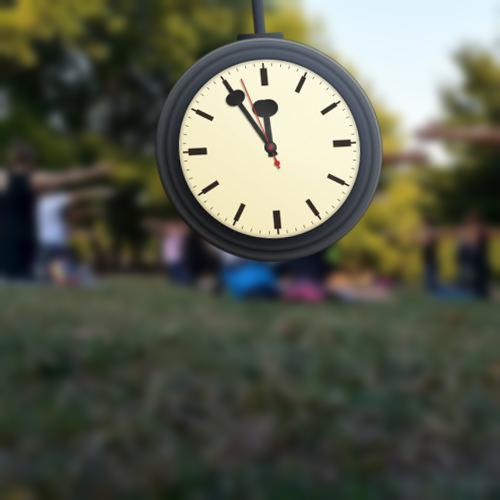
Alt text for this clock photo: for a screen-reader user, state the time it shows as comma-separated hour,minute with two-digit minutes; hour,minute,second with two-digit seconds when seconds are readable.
11,54,57
